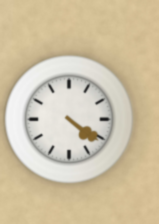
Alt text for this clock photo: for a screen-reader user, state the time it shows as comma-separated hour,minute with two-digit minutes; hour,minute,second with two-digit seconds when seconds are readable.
4,21
